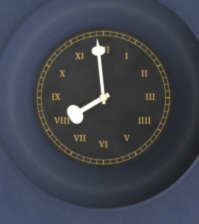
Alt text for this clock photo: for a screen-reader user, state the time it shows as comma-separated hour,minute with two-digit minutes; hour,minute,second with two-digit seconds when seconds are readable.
7,59
